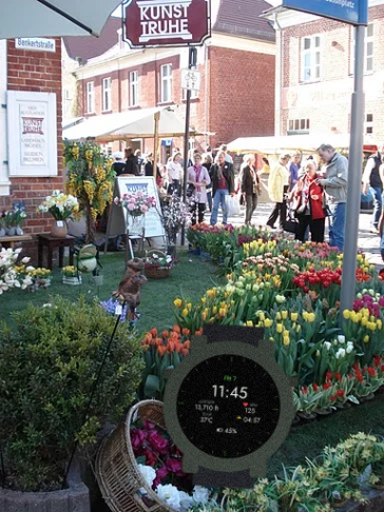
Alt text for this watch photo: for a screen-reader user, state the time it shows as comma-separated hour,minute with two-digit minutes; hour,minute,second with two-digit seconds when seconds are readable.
11,45
